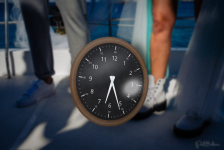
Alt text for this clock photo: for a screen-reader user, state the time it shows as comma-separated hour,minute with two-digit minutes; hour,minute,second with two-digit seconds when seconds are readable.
6,26
